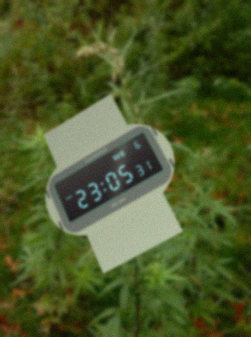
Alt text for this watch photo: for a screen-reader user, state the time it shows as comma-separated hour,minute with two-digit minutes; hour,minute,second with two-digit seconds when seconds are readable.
23,05
